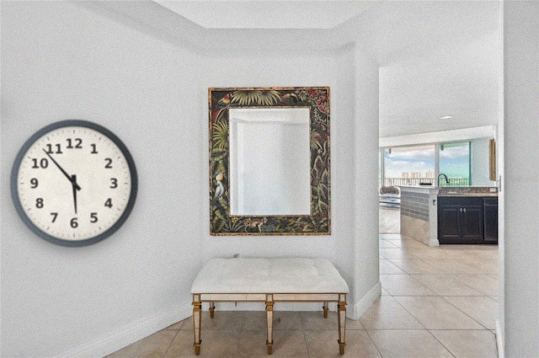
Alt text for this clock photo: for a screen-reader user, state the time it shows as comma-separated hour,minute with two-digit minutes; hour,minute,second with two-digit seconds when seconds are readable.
5,53
